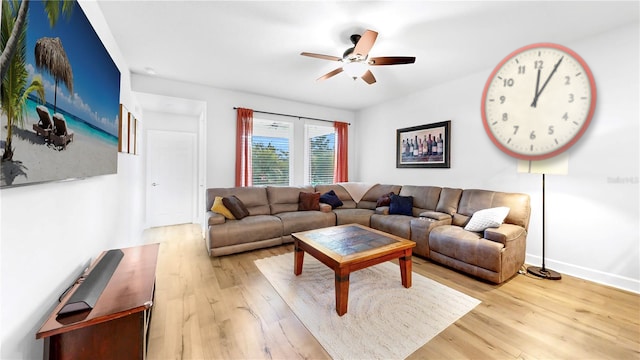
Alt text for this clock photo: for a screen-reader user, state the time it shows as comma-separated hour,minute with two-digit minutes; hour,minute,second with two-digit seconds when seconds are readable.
12,05
